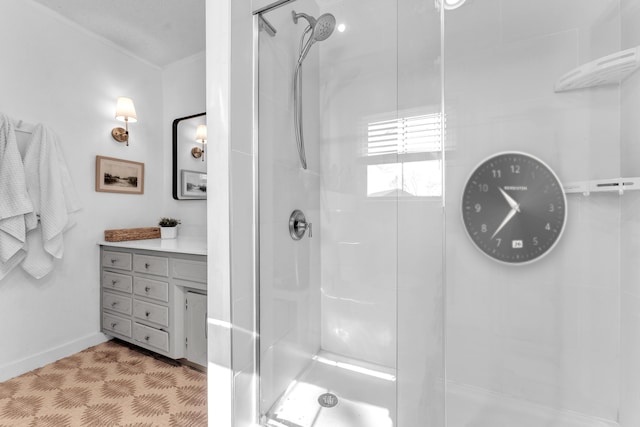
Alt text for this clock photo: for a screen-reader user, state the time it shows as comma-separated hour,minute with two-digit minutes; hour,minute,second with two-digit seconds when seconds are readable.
10,37
